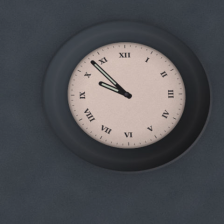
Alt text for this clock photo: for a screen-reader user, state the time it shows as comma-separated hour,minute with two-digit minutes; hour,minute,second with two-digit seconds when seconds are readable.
9,53
